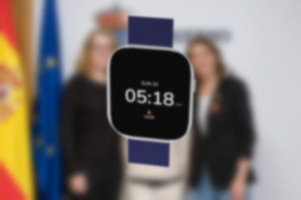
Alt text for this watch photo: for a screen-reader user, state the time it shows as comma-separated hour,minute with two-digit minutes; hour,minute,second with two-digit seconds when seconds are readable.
5,18
